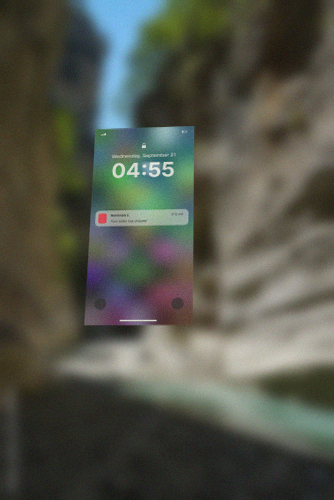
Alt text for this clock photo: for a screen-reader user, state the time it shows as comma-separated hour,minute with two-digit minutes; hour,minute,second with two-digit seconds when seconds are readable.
4,55
